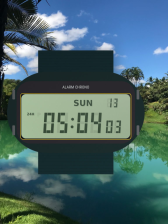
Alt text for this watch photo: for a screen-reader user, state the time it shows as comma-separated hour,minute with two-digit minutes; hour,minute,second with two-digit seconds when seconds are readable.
5,04,03
